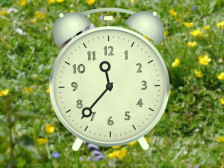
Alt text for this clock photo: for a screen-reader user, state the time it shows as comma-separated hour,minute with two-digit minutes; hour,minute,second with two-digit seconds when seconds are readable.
11,37
